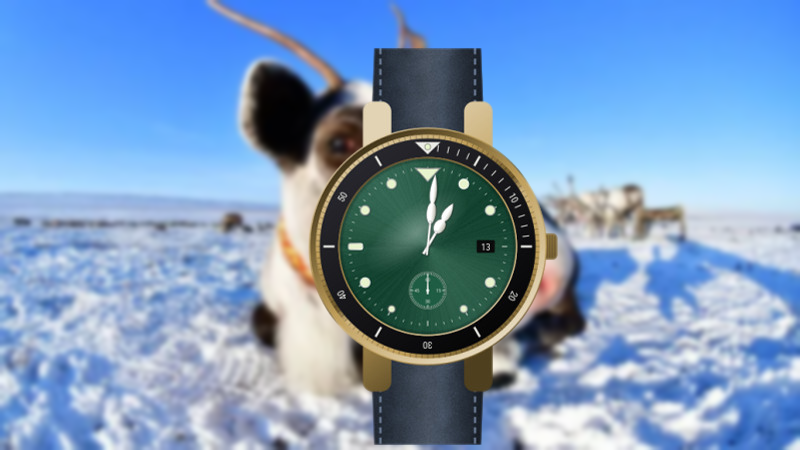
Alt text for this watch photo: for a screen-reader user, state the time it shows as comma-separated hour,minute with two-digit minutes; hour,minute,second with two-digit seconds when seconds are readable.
1,01
